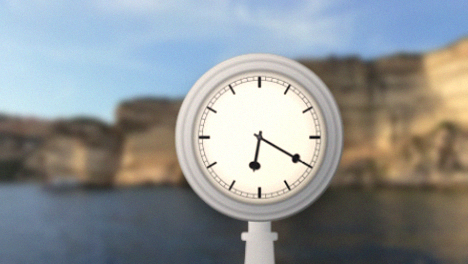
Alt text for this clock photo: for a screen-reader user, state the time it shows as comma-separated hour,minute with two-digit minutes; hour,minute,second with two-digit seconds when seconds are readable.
6,20
